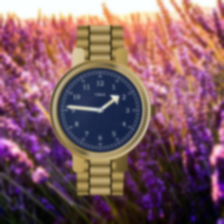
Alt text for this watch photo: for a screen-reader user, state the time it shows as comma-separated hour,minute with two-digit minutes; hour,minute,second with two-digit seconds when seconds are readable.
1,46
